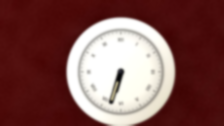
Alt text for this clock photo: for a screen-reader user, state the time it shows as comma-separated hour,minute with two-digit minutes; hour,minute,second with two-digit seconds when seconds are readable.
6,33
